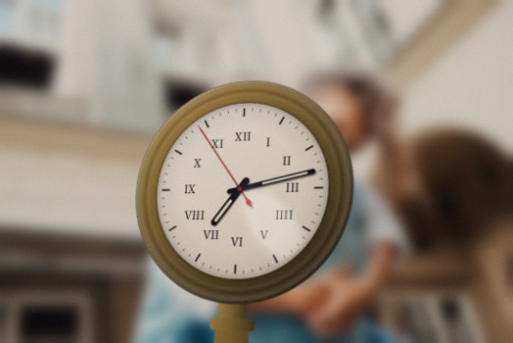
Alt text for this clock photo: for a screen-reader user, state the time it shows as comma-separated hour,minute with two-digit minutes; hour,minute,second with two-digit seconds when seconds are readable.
7,12,54
